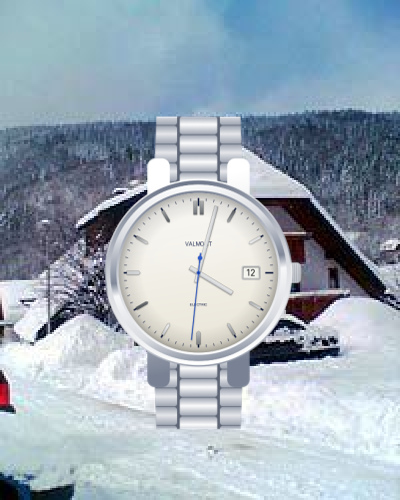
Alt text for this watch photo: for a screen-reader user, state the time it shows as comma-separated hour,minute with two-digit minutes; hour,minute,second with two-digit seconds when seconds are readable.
4,02,31
